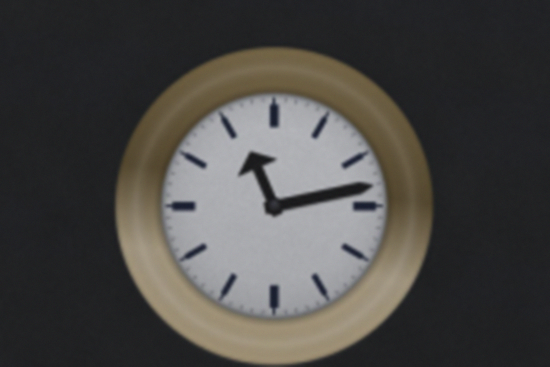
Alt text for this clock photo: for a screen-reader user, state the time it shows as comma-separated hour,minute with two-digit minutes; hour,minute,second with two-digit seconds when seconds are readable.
11,13
